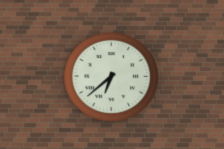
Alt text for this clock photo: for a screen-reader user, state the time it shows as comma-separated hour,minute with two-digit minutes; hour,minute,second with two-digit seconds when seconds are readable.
6,38
